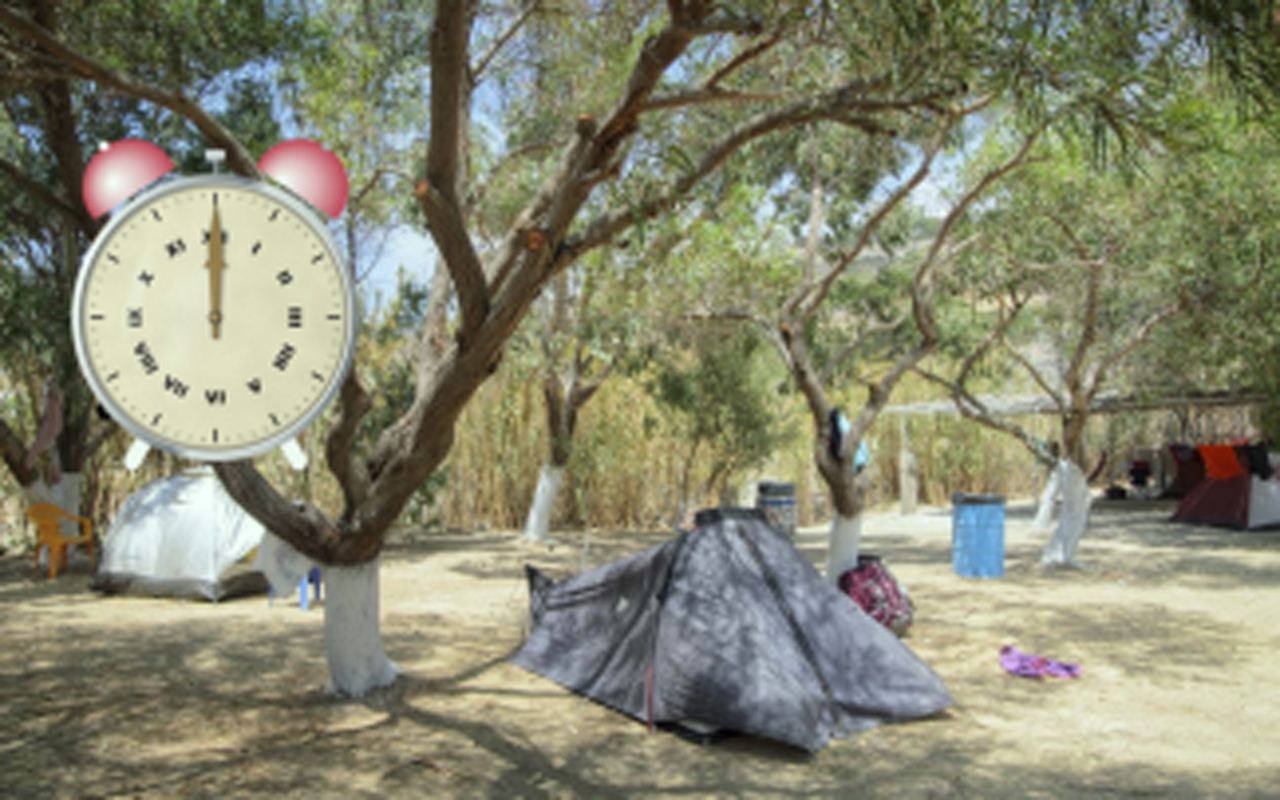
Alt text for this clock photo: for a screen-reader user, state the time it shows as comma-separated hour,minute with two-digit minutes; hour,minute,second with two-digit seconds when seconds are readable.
12,00
